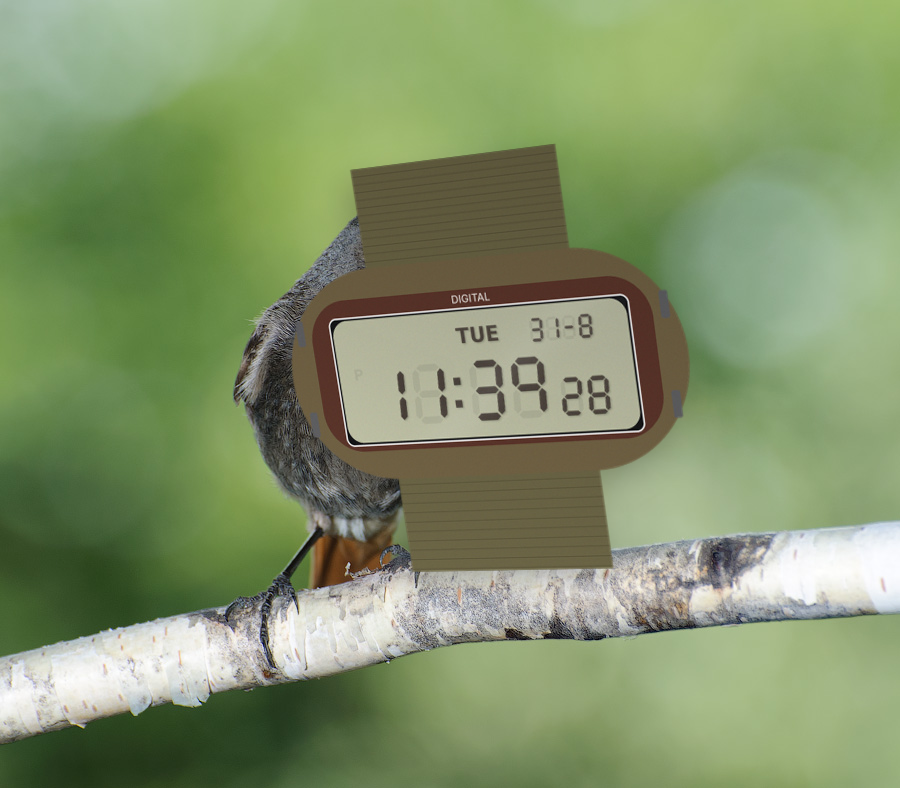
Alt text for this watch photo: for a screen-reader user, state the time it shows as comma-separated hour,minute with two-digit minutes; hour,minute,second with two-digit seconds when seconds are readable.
11,39,28
